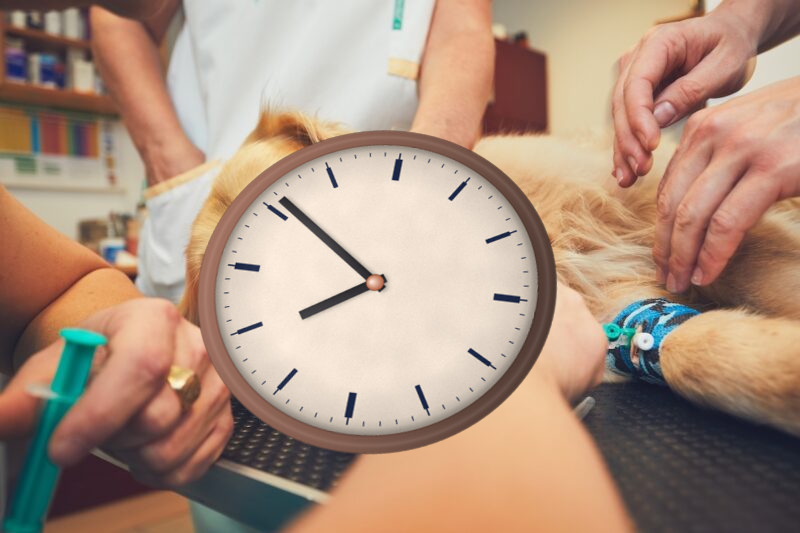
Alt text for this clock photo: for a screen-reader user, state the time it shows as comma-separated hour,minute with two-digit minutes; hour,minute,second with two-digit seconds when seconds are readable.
7,51
